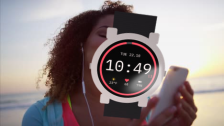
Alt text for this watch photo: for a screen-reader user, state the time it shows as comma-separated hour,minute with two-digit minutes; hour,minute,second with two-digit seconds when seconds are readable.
10,49
